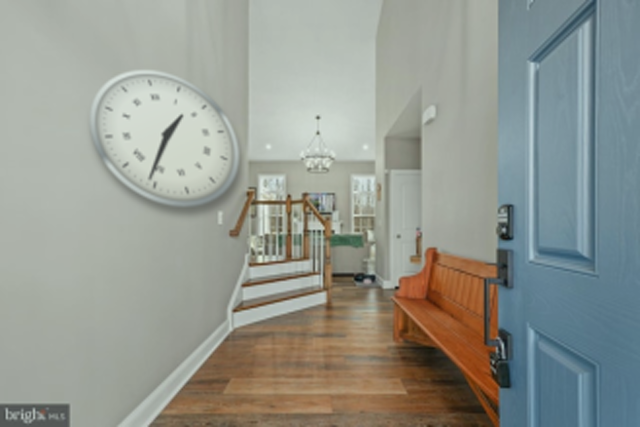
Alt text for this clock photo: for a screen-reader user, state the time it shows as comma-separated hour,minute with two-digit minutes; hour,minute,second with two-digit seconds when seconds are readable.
1,36
